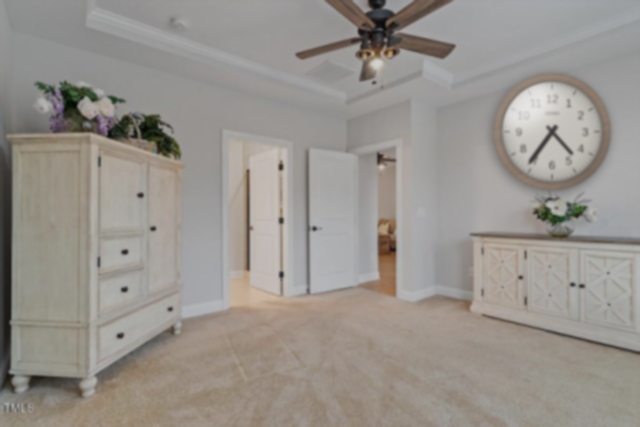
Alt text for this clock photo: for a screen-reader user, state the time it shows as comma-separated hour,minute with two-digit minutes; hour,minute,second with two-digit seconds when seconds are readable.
4,36
